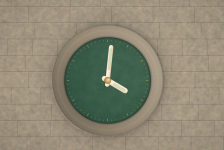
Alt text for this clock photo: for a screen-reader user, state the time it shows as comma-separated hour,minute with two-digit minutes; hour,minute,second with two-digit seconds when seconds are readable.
4,01
